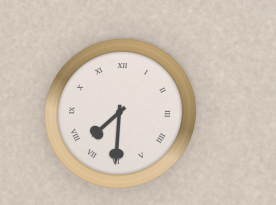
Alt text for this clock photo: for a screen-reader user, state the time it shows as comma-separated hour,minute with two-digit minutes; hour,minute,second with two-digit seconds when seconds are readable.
7,30
